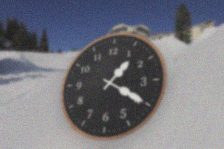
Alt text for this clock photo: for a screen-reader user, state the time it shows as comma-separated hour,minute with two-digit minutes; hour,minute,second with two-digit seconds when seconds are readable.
1,20
